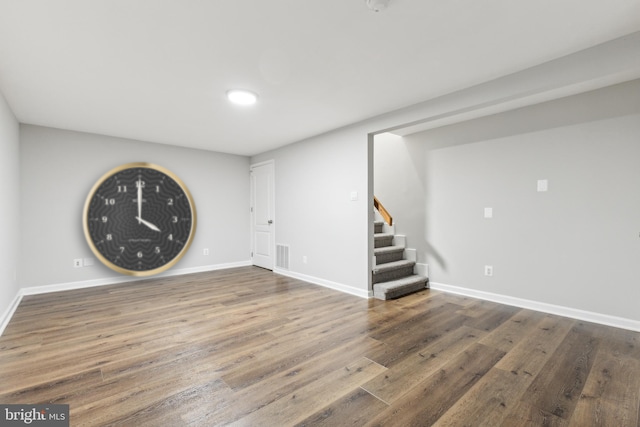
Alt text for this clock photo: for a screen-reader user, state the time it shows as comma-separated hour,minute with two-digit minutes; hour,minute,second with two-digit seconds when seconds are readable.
4,00
